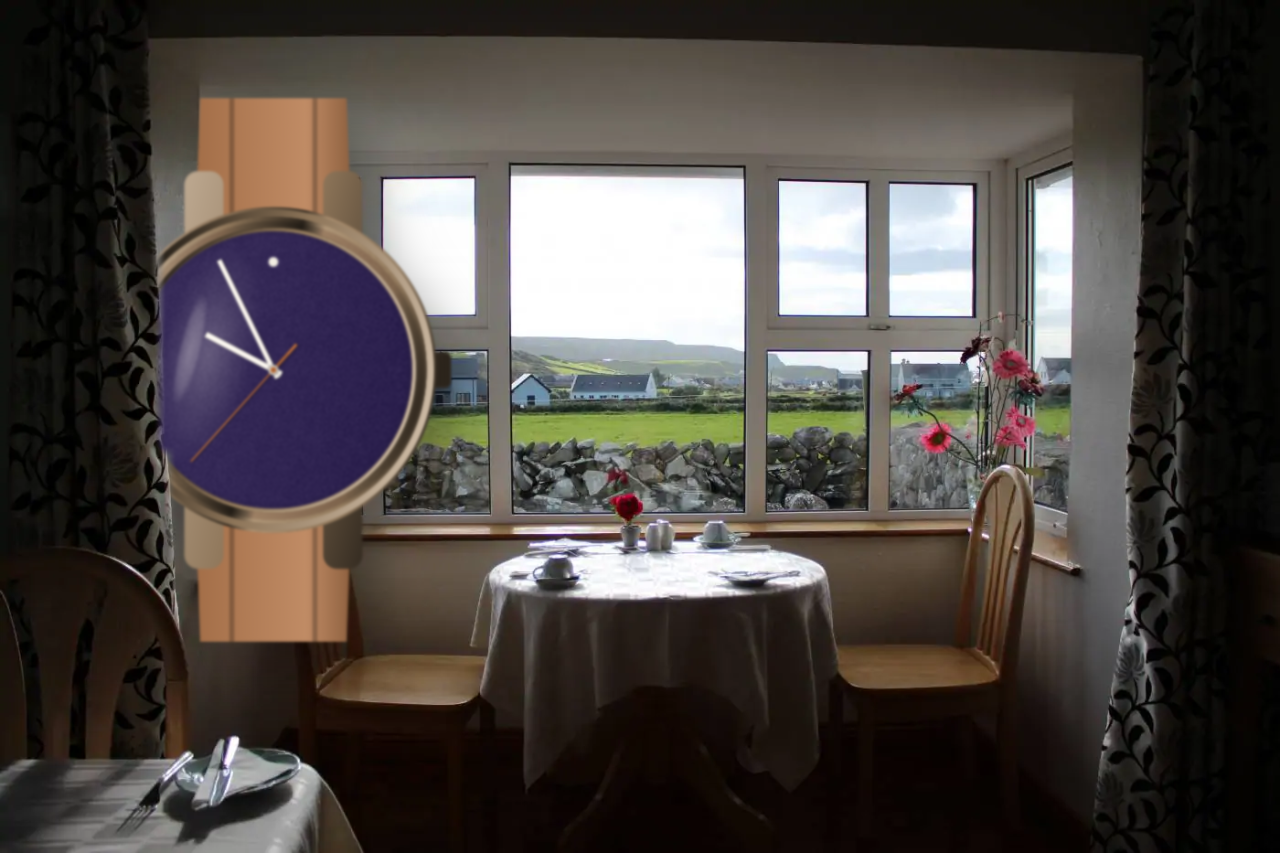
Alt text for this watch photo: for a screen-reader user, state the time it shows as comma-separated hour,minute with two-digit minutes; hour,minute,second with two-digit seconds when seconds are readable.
9,55,37
